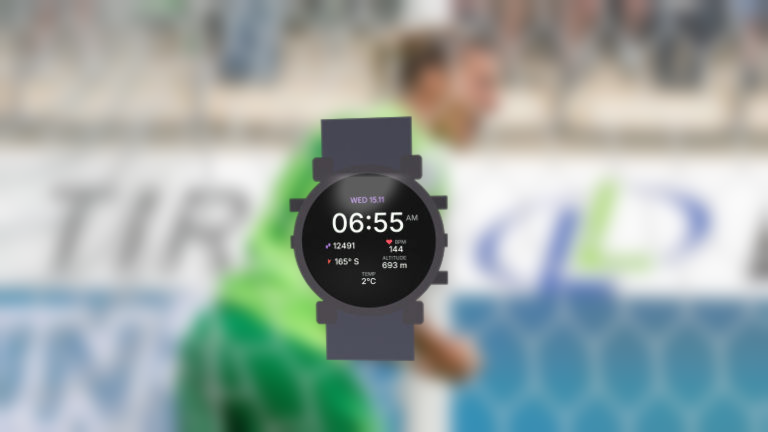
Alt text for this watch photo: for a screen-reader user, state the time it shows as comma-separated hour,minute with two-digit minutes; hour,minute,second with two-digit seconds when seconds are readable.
6,55
